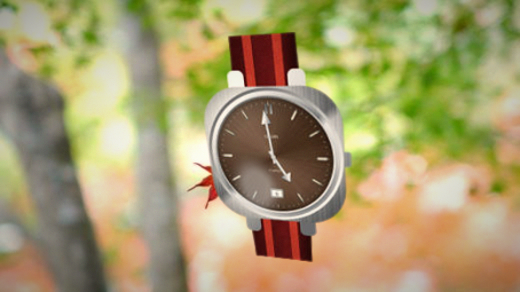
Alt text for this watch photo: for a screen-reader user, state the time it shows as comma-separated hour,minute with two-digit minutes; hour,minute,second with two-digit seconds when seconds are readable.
4,59
